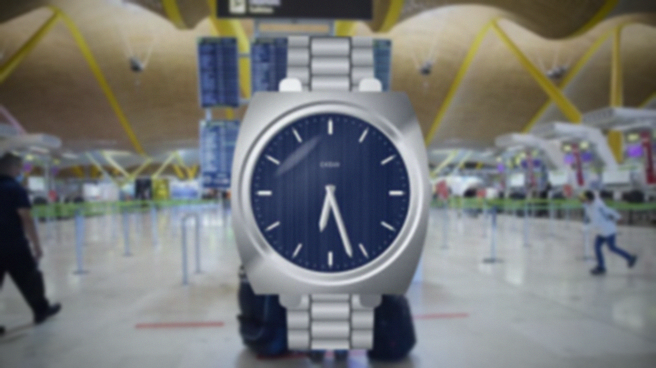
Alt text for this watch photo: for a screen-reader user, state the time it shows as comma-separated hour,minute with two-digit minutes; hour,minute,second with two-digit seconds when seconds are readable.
6,27
